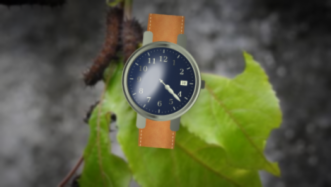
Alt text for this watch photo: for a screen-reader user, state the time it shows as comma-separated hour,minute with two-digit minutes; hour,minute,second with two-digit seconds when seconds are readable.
4,22
